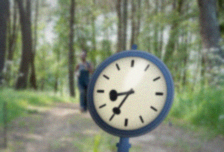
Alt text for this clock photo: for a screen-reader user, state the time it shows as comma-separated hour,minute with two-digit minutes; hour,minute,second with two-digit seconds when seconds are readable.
8,35
